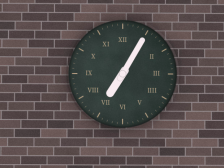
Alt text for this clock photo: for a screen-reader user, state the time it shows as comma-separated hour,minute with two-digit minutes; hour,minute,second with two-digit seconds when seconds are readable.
7,05
